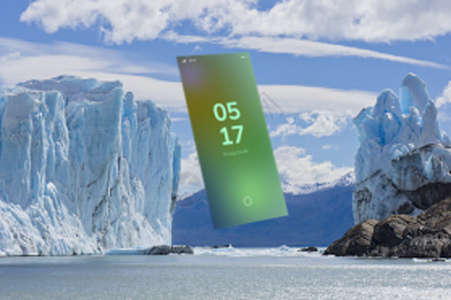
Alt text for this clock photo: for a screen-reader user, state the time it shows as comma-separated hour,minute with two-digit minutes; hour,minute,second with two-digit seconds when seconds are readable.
5,17
